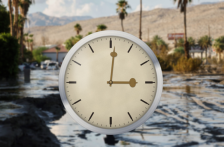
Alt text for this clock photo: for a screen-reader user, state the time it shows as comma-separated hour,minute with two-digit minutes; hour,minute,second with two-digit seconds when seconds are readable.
3,01
